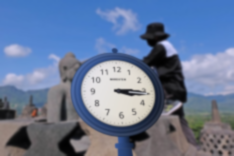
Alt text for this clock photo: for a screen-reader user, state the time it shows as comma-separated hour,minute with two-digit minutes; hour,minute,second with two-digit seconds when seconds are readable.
3,16
